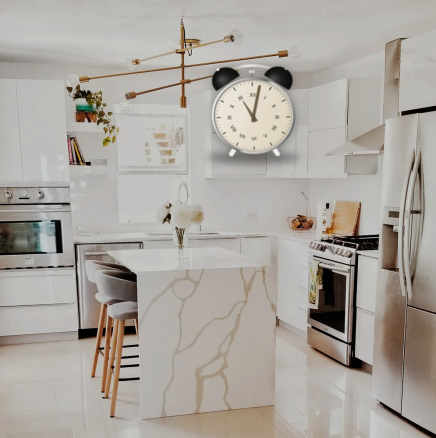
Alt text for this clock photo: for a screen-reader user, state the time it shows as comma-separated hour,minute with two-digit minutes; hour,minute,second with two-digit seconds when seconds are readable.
11,02
